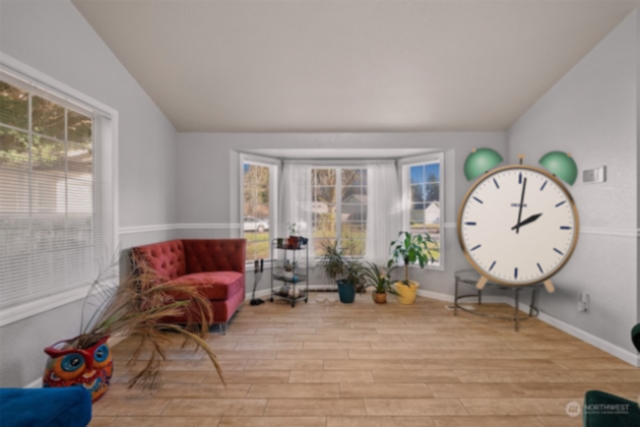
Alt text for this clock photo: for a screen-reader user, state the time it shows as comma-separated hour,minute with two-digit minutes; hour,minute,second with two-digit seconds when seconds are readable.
2,01
